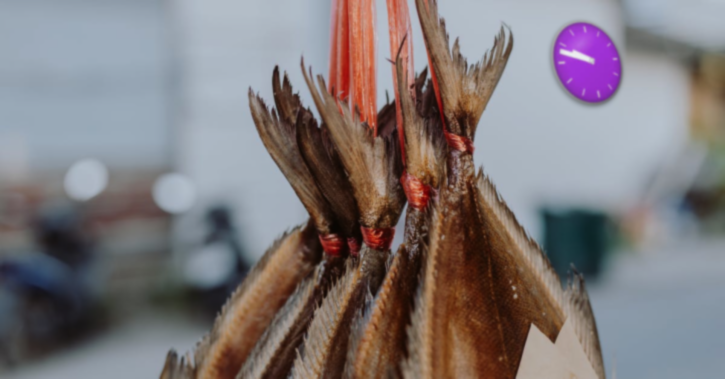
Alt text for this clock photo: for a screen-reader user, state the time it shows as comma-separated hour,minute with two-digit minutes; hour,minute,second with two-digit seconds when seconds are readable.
9,48
